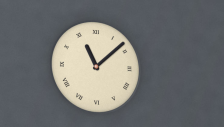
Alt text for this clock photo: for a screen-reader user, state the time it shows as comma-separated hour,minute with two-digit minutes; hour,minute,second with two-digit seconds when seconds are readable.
11,08
